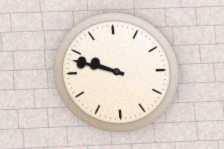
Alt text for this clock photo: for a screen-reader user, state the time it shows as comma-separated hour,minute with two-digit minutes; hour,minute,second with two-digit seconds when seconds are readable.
9,48
